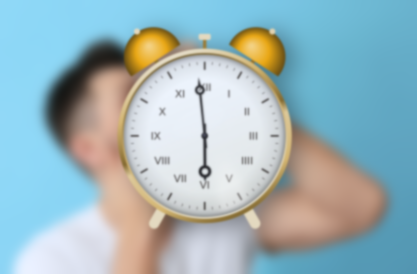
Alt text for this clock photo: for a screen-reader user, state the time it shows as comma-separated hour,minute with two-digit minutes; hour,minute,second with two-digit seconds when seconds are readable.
5,59
